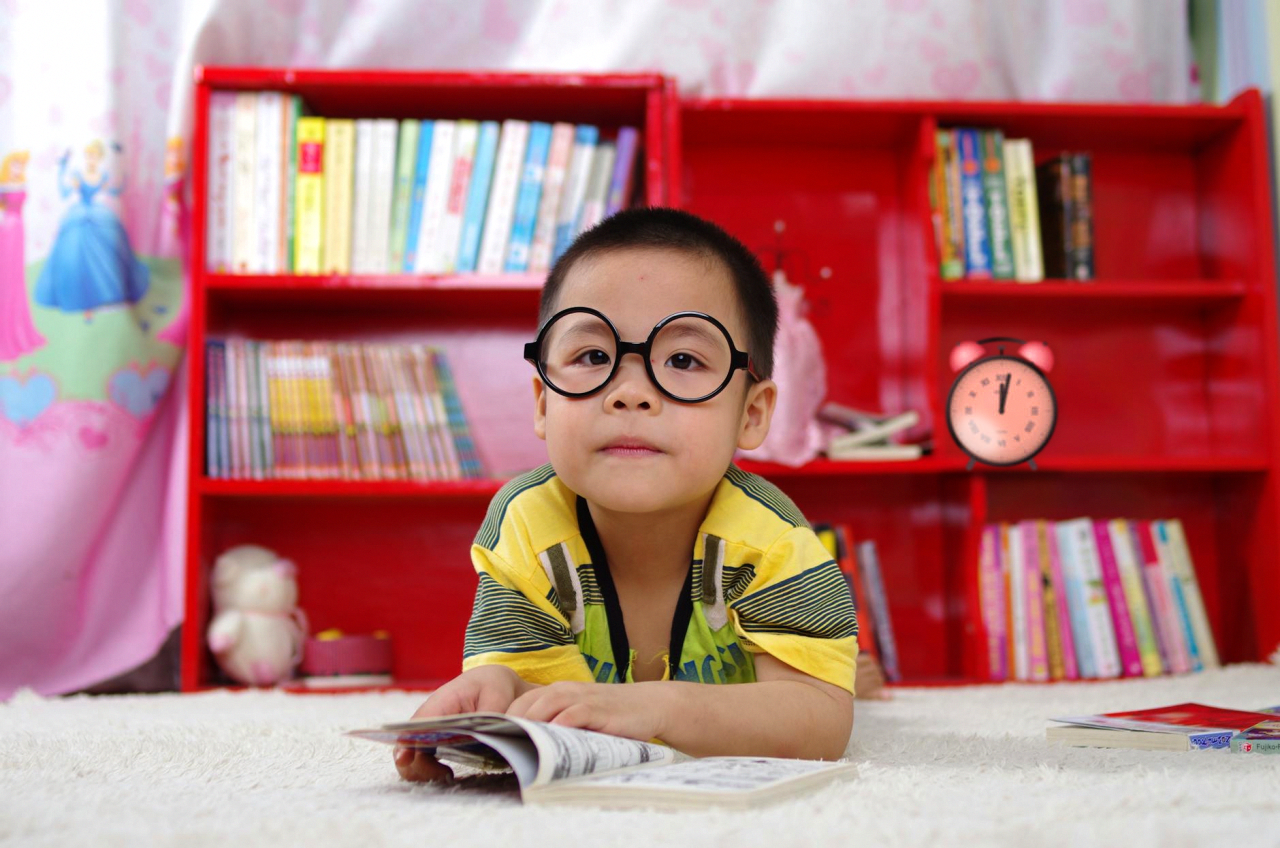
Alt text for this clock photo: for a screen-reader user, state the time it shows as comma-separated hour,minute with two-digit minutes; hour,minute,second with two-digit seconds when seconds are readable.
12,02
